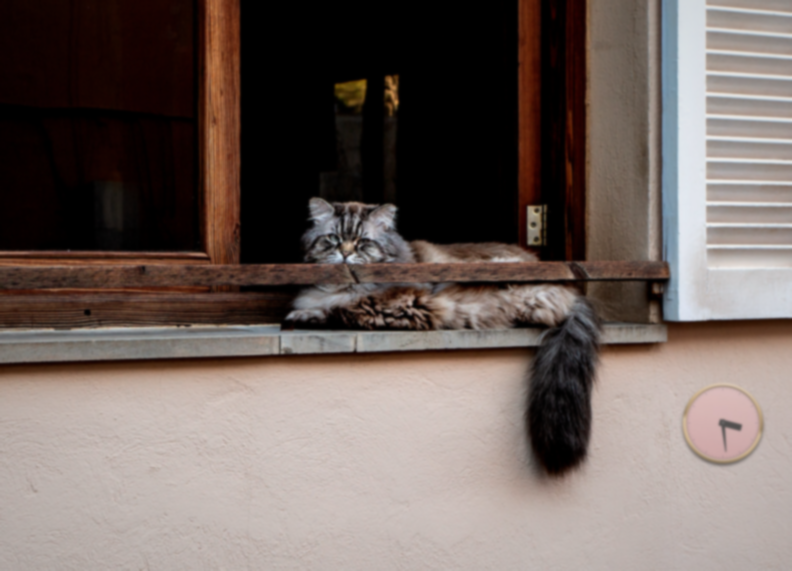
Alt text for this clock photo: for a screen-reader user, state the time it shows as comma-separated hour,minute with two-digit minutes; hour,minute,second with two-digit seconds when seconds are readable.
3,29
